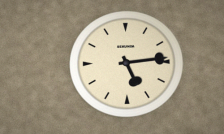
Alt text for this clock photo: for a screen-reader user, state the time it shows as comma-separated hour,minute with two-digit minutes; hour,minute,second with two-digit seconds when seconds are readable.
5,14
